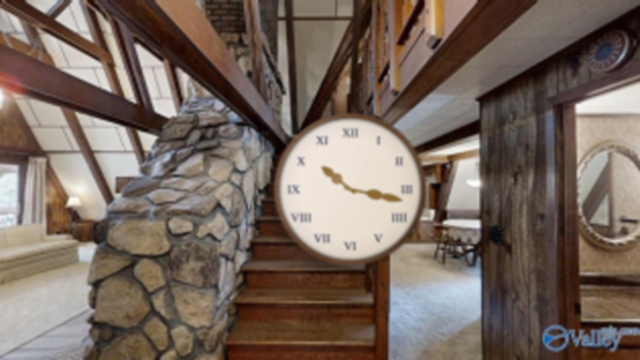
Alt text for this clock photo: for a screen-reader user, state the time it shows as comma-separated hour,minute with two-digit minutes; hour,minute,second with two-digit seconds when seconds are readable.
10,17
